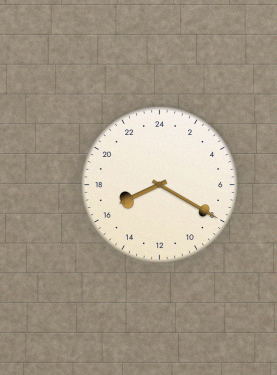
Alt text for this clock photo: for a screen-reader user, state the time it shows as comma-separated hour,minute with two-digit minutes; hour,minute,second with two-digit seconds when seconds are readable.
16,20
